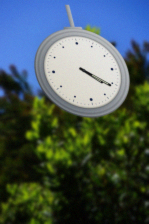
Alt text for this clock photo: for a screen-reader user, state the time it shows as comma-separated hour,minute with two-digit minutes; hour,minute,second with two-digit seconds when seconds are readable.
4,21
